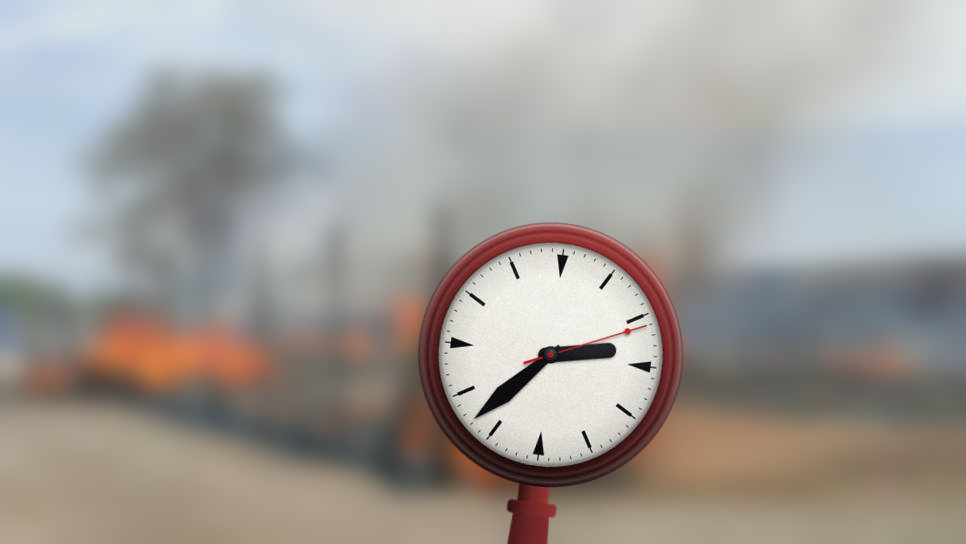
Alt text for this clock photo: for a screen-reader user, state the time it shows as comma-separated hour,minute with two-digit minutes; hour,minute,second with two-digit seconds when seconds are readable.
2,37,11
